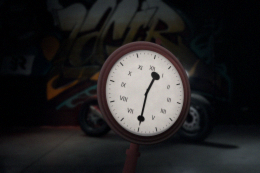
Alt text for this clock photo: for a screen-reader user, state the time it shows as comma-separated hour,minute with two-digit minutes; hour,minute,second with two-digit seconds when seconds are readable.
12,30
